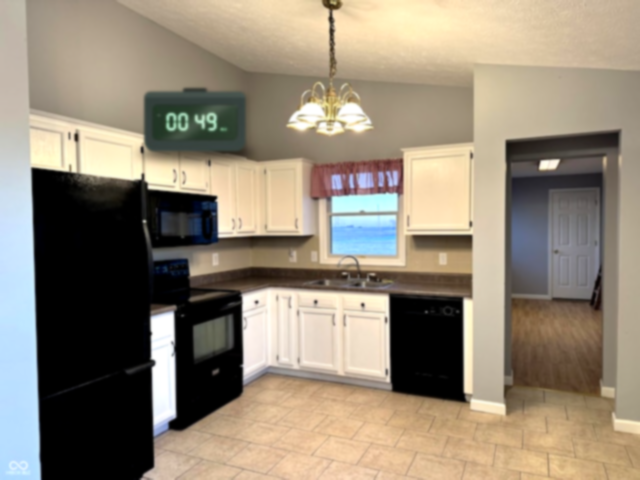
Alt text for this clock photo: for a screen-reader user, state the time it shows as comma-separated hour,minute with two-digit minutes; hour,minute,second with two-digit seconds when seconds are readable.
0,49
